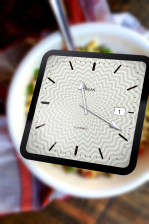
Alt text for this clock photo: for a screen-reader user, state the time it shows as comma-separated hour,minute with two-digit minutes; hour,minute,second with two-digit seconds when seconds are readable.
11,19
